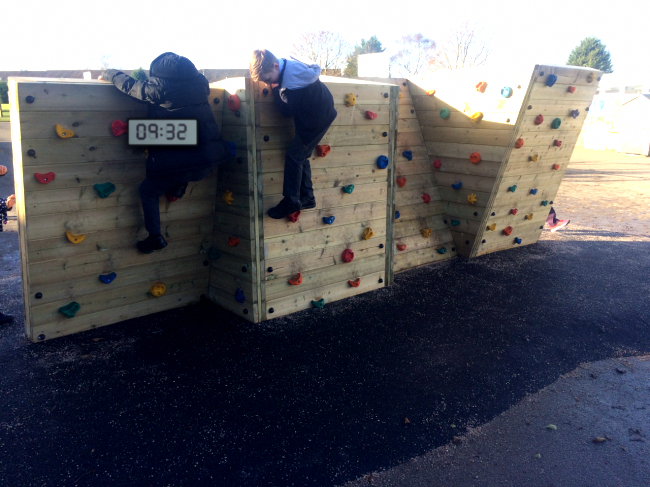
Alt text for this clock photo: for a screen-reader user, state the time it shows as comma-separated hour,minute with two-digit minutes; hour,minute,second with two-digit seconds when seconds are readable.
9,32
